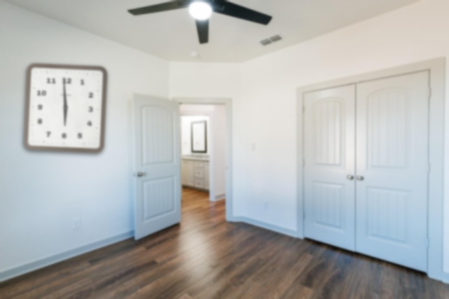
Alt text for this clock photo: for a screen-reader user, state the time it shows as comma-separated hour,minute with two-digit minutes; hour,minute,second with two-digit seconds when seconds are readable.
5,59
